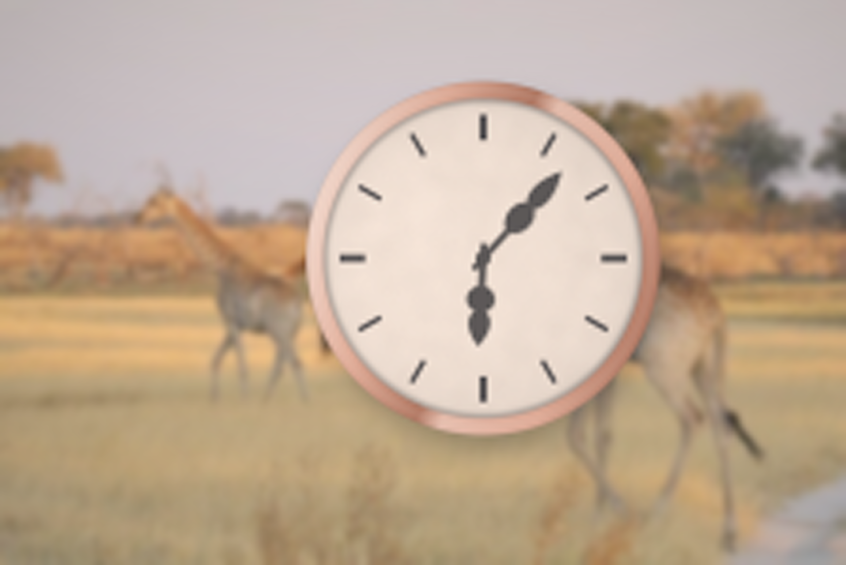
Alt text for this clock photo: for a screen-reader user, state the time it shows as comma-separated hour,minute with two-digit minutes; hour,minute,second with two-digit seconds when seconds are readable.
6,07
